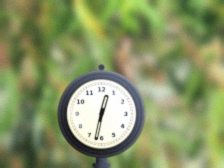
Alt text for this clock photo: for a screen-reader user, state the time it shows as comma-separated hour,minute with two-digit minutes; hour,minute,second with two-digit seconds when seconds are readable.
12,32
